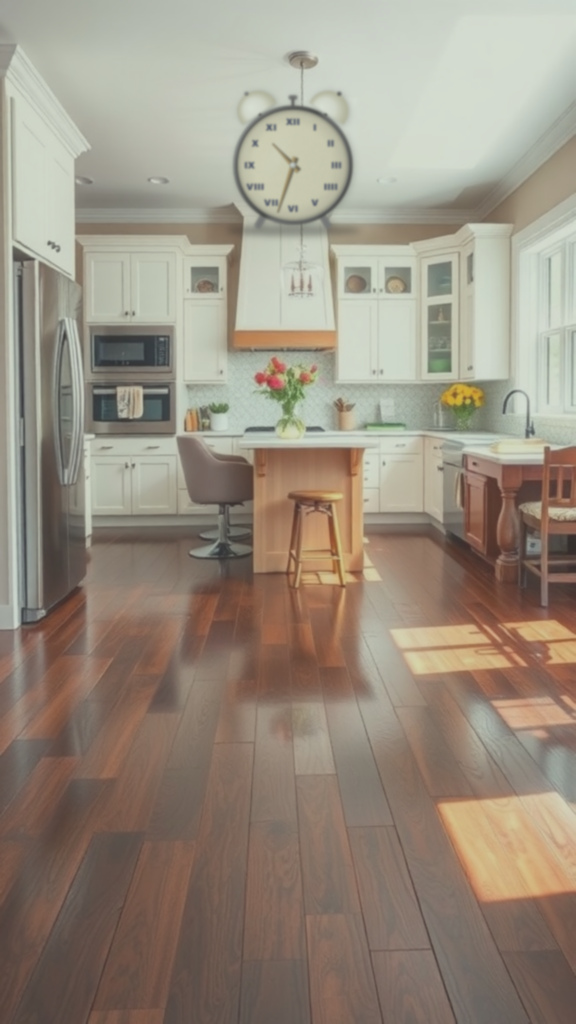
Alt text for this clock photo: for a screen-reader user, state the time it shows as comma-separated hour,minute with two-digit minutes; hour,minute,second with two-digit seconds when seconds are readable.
10,33
